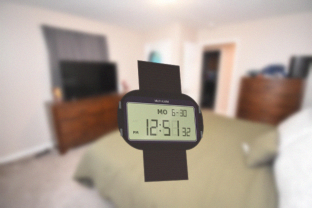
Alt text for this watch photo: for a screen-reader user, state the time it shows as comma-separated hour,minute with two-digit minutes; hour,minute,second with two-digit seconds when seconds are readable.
12,51,32
